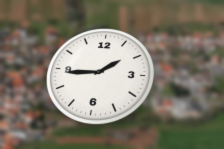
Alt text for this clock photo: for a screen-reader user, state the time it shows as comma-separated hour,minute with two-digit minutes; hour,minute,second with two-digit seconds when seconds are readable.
1,44
